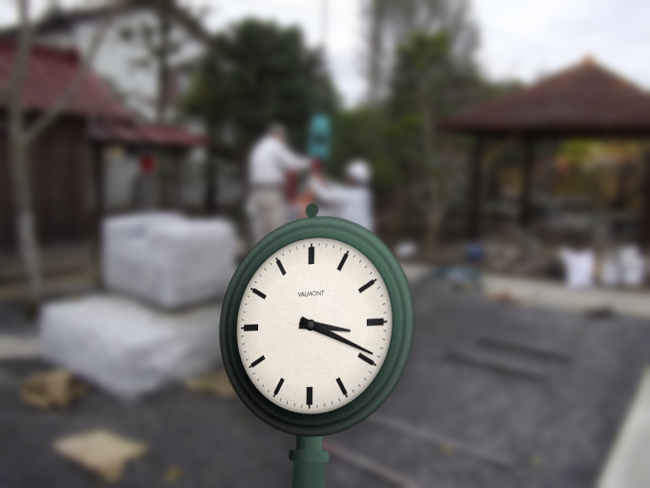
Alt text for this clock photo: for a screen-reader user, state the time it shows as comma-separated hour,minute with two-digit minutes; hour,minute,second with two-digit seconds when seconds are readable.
3,19
